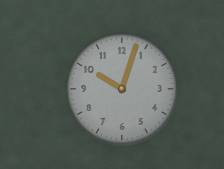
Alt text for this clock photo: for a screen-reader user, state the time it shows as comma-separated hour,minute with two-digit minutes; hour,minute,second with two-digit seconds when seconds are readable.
10,03
